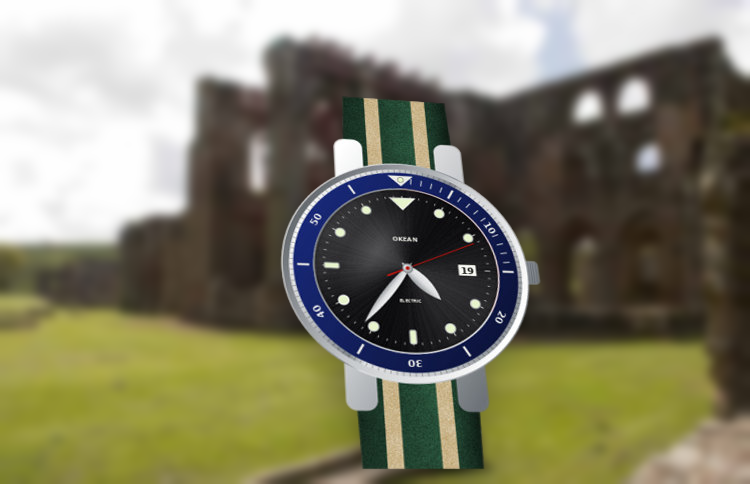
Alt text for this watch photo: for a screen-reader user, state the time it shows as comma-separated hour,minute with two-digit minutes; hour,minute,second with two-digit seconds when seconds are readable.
4,36,11
